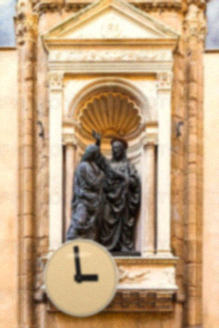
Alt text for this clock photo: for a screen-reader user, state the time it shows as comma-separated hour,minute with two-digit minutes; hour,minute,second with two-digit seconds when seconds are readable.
2,59
